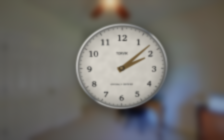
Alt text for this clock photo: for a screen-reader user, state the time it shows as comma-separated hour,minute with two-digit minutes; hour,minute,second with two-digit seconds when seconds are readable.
2,08
